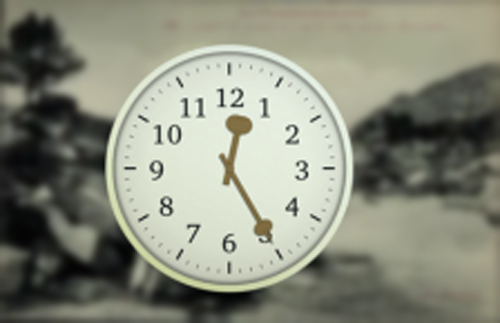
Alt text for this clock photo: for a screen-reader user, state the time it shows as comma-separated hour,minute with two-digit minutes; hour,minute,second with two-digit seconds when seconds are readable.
12,25
